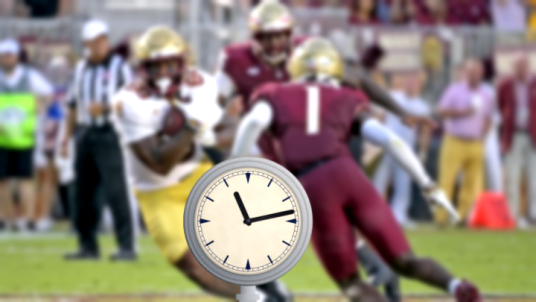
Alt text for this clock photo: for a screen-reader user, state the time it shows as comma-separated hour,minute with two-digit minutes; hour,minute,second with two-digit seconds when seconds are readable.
11,13
